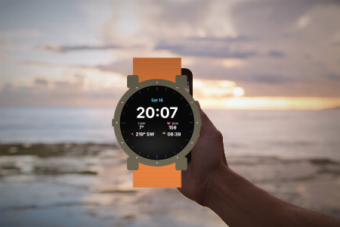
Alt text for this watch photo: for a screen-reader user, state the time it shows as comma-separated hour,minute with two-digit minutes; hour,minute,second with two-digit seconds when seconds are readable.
20,07
